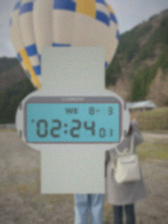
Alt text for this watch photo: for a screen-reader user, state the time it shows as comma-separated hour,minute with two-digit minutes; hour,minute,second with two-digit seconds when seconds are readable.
2,24
